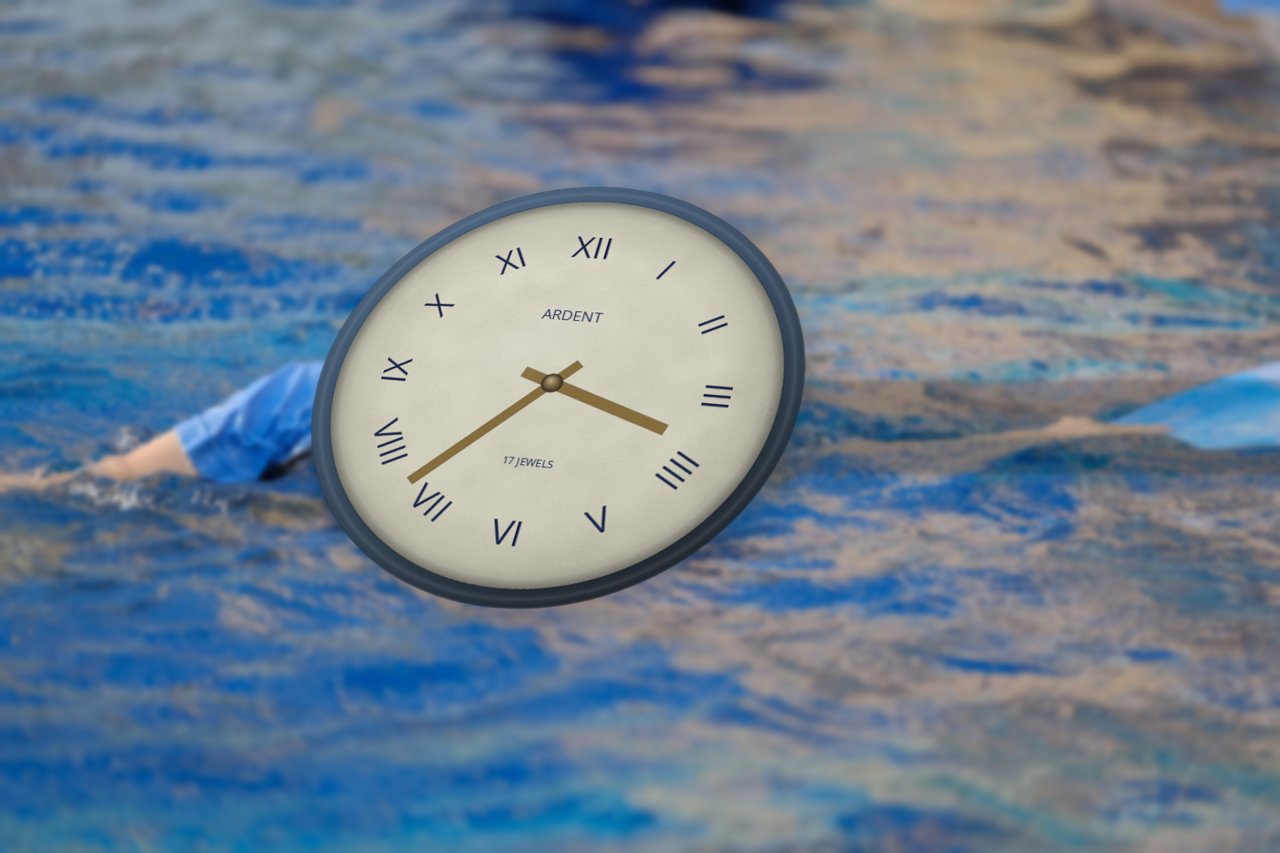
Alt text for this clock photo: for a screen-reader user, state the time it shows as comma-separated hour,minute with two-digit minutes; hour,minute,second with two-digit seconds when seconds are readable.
3,37
